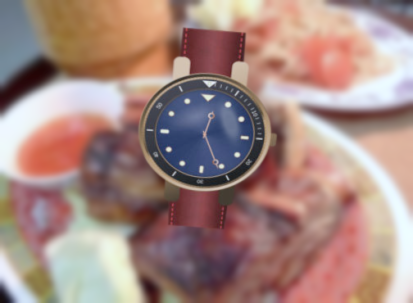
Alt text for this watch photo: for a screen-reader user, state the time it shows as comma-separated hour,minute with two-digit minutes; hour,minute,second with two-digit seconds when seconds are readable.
12,26
